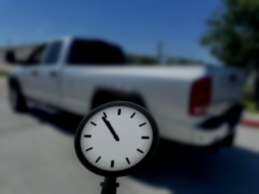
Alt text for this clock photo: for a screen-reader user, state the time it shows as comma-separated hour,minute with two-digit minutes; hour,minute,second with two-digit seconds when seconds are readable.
10,54
